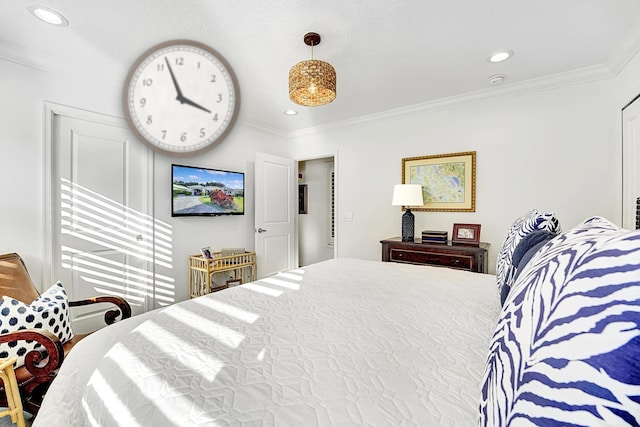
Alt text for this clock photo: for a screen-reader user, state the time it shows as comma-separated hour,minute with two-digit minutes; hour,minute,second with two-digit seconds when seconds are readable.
3,57
